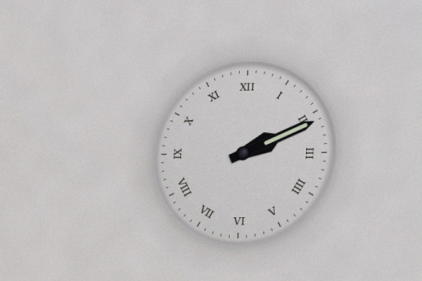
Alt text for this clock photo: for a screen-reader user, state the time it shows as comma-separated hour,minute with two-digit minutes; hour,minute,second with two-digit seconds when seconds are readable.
2,11
